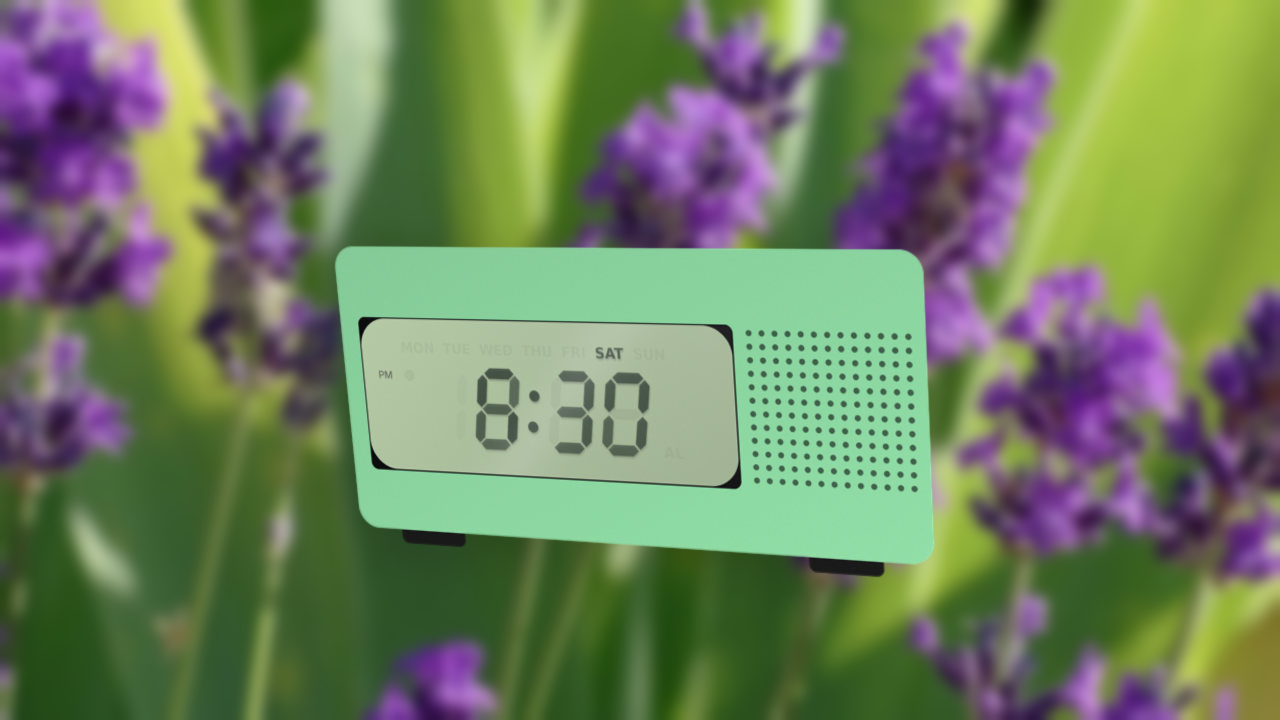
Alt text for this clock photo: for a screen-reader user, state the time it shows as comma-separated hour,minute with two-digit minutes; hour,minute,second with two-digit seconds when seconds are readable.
8,30
